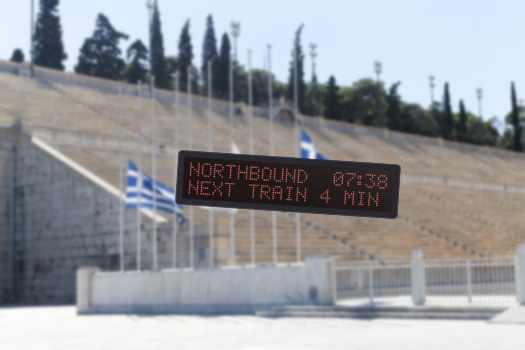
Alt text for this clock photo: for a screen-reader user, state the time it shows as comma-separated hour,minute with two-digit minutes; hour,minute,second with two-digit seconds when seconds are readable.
7,38
